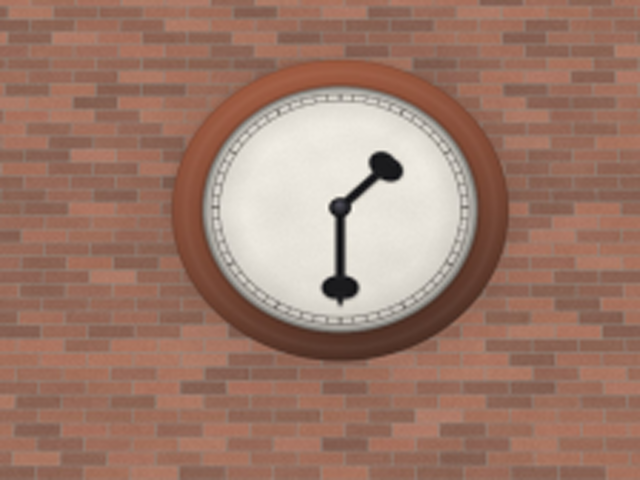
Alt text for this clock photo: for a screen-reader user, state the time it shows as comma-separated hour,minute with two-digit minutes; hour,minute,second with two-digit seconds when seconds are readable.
1,30
